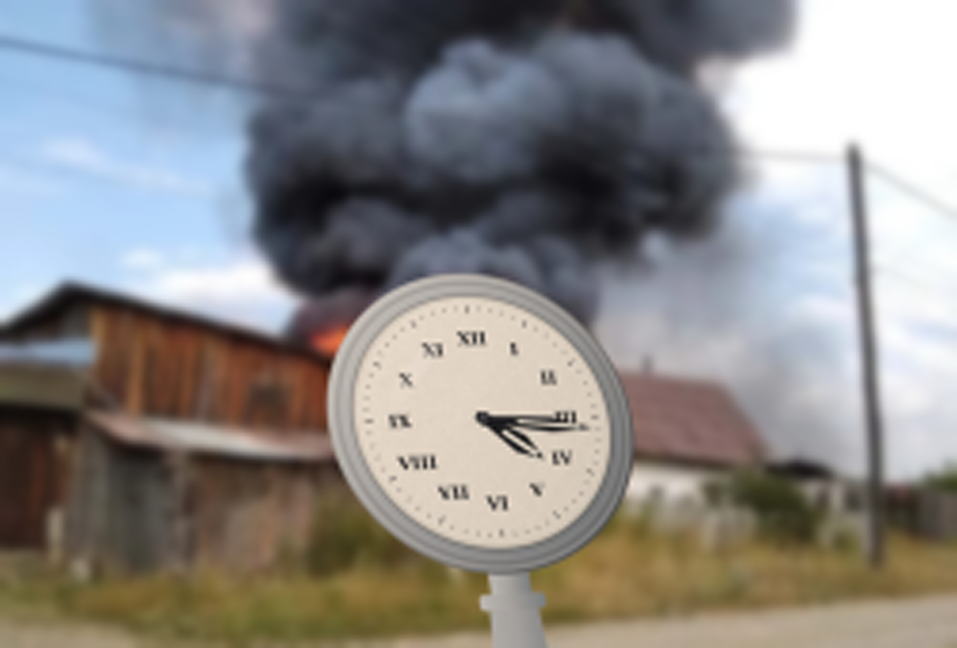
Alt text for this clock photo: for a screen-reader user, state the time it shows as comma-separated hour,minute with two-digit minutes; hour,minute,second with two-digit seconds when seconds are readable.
4,16
